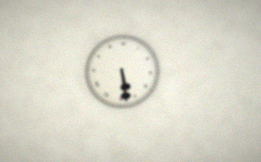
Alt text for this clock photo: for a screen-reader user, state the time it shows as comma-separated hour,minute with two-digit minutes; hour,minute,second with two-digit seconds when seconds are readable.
5,28
